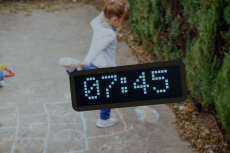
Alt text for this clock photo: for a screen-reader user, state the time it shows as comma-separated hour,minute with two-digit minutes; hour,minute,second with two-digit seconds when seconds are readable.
7,45
